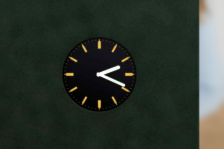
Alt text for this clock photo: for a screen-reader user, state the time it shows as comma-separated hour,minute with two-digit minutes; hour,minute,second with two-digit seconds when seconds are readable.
2,19
